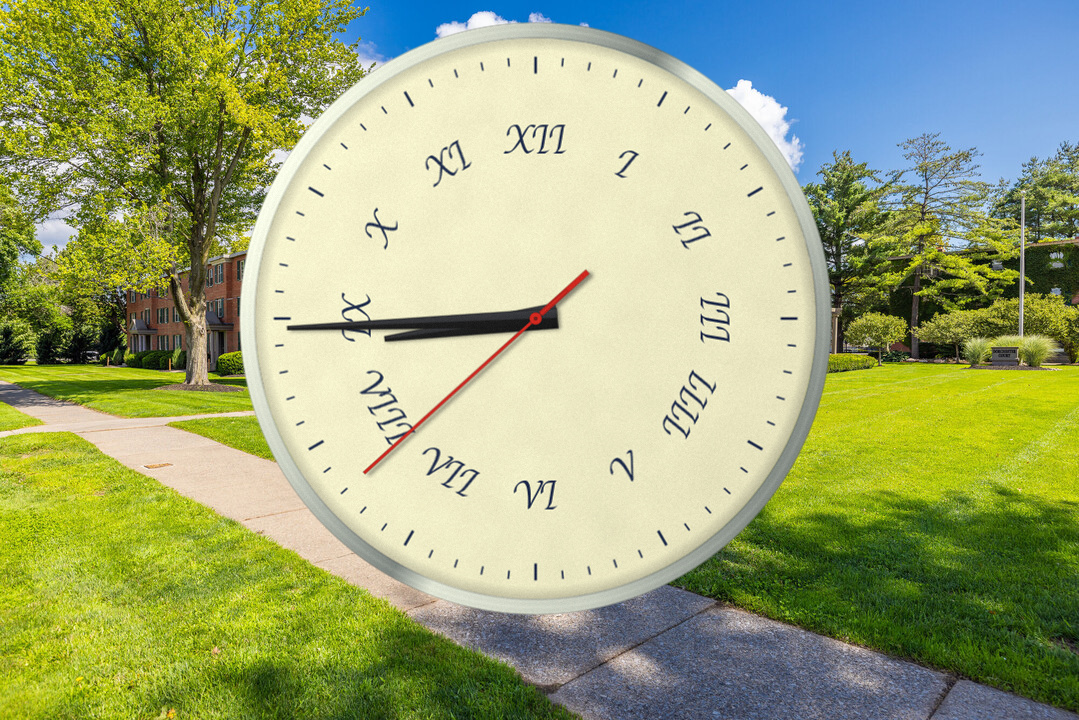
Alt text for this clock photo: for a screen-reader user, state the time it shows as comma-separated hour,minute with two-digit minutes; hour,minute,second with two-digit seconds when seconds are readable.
8,44,38
